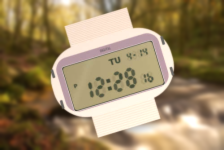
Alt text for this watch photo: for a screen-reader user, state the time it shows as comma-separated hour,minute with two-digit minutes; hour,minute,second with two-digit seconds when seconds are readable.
12,28,16
